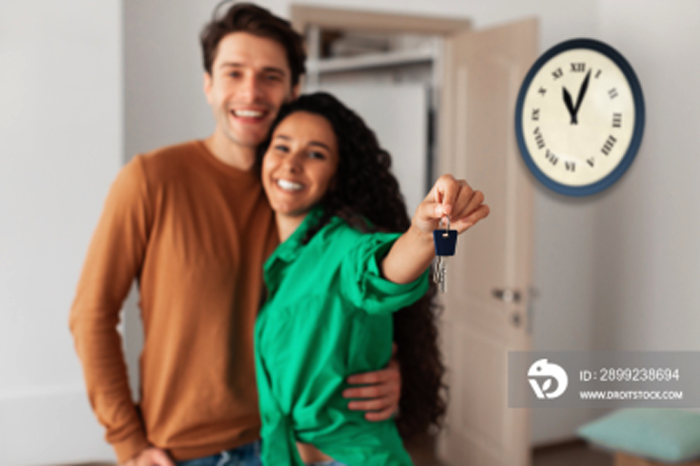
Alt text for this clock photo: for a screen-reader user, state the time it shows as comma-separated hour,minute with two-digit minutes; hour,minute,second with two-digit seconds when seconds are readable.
11,03
